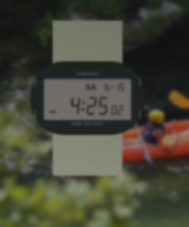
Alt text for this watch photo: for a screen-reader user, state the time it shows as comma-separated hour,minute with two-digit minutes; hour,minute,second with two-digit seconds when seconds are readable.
4,25
